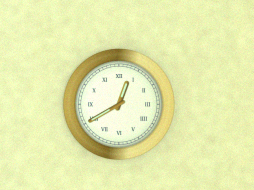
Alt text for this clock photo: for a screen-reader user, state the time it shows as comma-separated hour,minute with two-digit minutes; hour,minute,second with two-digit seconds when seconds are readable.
12,40
